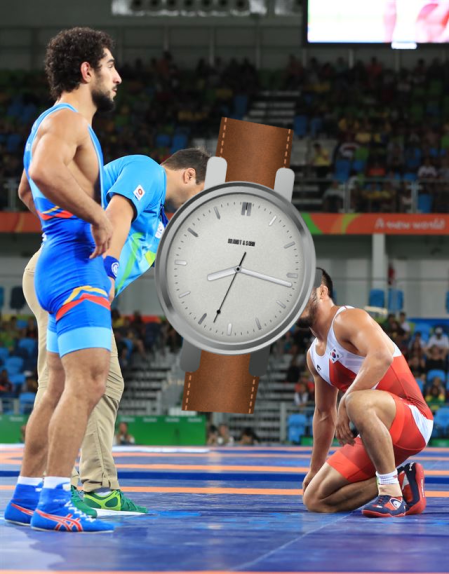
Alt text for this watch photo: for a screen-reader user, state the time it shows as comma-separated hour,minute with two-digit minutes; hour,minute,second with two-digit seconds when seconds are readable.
8,16,33
